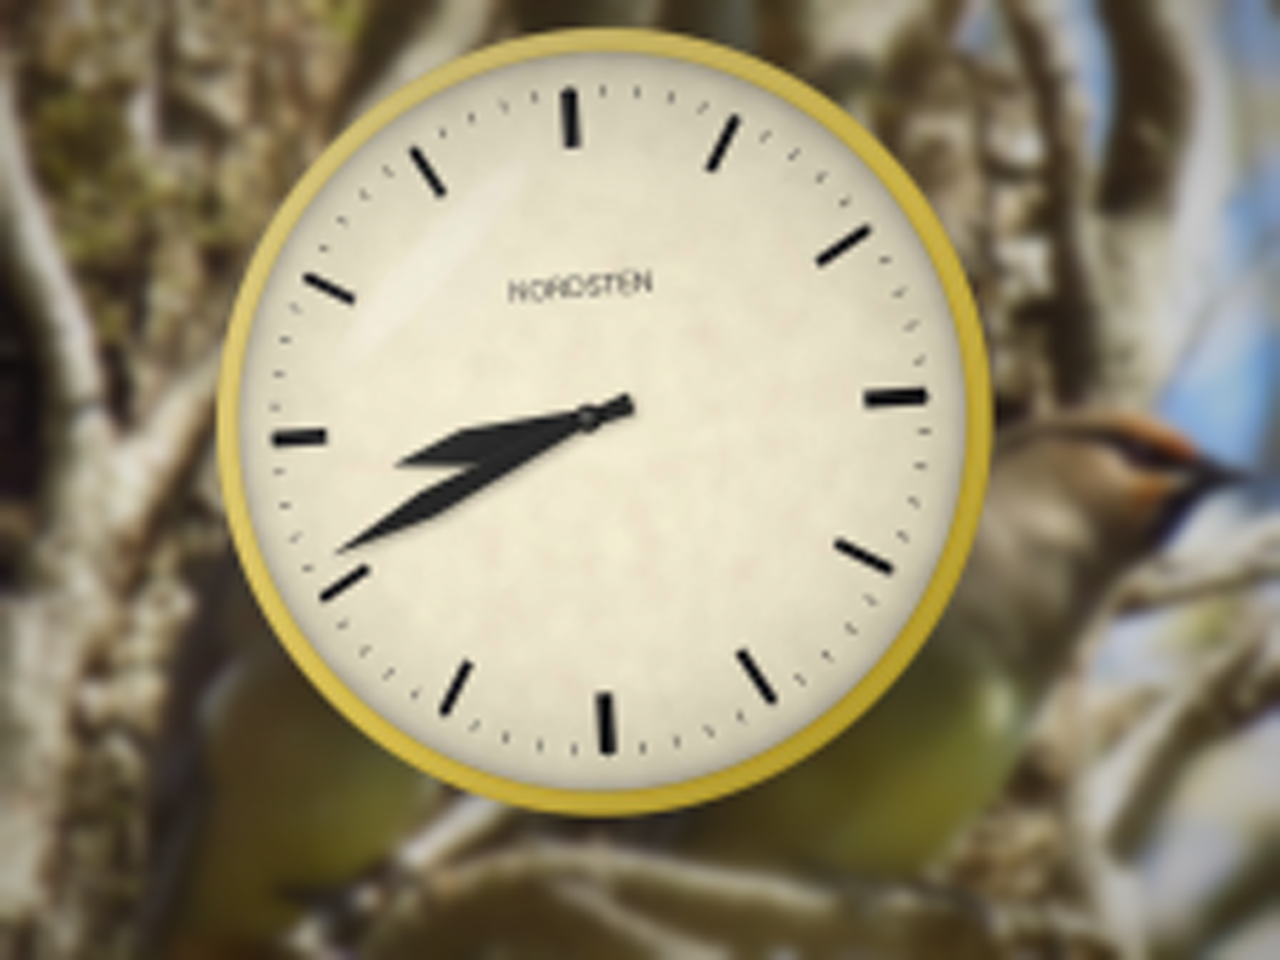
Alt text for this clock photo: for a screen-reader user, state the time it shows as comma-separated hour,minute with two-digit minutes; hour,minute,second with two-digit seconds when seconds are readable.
8,41
